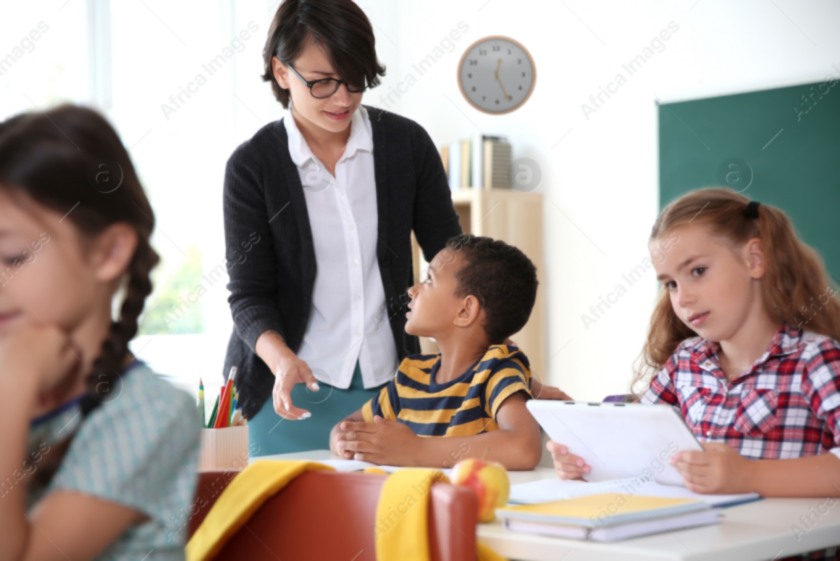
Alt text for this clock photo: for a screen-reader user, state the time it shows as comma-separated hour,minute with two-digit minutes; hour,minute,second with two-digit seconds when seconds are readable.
12,26
